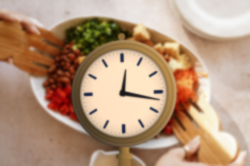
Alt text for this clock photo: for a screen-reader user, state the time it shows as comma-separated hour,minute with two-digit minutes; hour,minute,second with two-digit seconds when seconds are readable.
12,17
